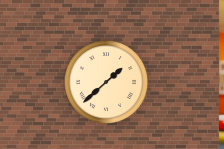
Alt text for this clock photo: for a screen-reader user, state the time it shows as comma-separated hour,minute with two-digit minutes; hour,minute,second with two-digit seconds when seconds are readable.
1,38
